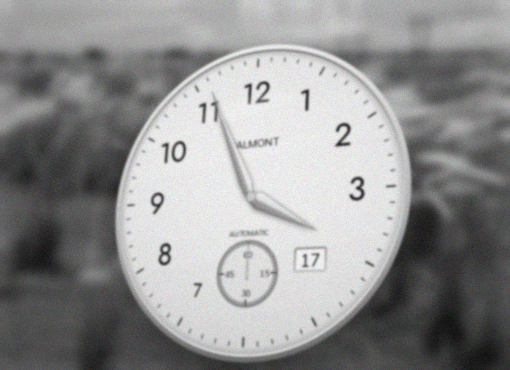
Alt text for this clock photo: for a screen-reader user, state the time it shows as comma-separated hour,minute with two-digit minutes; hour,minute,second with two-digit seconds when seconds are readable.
3,56
